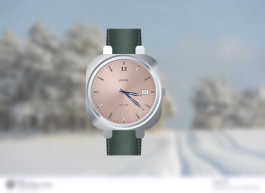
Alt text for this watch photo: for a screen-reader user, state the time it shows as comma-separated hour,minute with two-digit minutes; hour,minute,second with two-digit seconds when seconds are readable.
3,22
